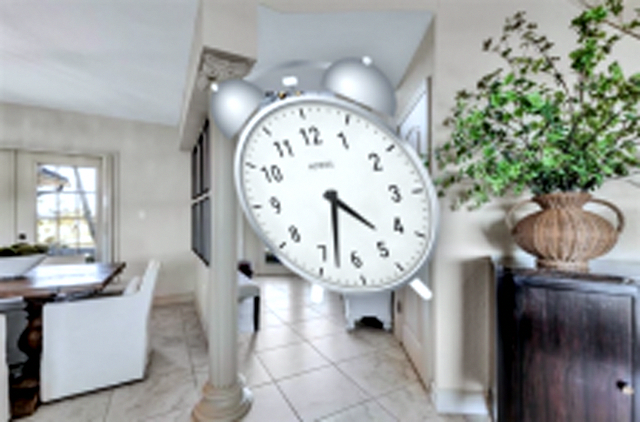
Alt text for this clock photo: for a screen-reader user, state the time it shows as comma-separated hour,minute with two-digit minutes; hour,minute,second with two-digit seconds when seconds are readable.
4,33
